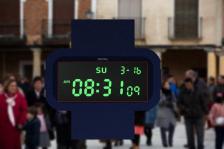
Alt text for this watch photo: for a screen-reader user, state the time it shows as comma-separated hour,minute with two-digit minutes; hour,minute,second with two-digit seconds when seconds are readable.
8,31,09
